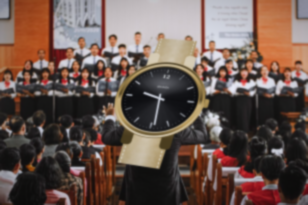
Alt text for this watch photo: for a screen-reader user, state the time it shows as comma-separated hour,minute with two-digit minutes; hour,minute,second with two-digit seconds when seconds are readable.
9,29
